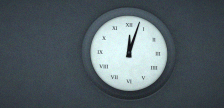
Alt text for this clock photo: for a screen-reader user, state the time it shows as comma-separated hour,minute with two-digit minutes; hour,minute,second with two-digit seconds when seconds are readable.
12,03
